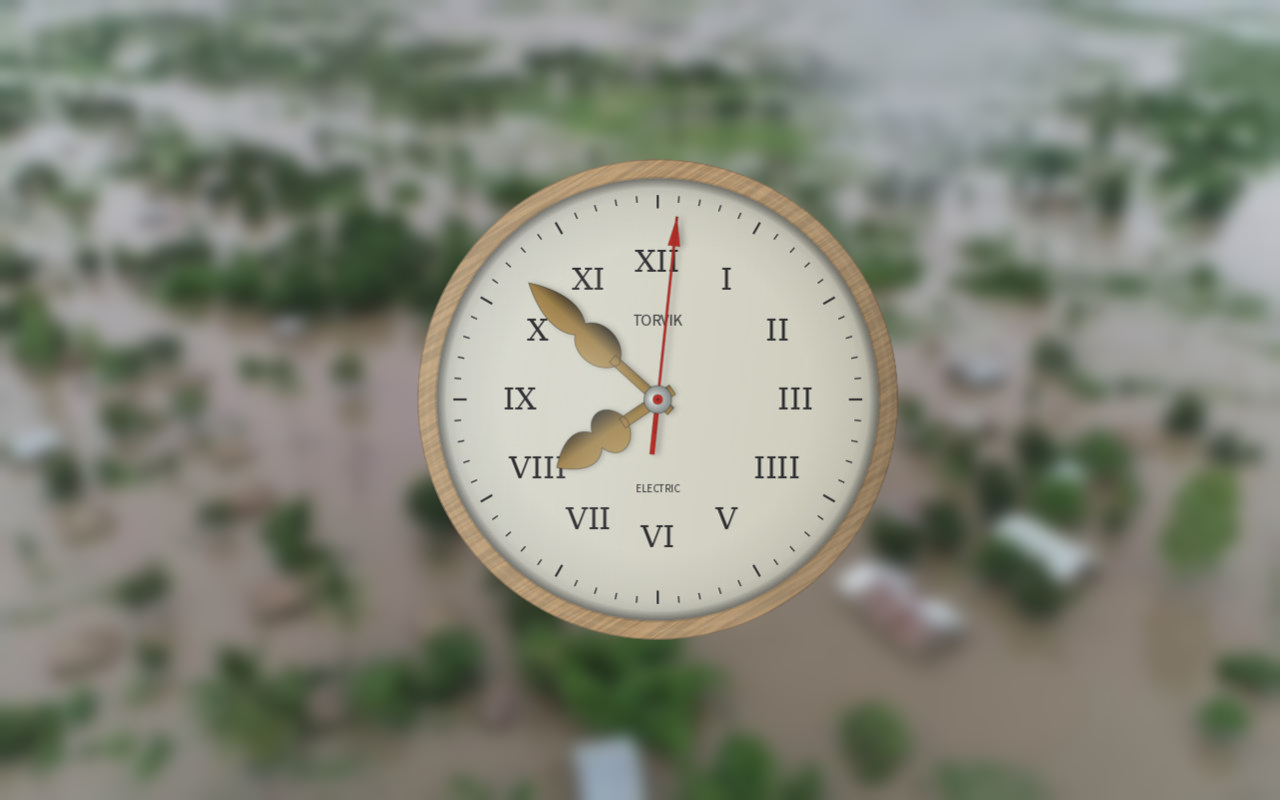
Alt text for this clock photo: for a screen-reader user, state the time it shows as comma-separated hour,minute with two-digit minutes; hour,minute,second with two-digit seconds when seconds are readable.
7,52,01
